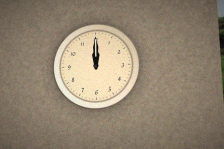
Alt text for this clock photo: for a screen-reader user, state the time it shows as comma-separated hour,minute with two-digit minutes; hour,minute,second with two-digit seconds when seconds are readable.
12,00
